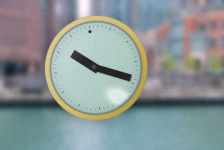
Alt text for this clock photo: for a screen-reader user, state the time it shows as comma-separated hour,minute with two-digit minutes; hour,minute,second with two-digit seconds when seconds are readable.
10,19
